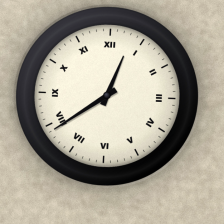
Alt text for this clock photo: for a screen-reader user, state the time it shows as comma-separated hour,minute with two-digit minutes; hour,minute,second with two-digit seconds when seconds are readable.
12,39
